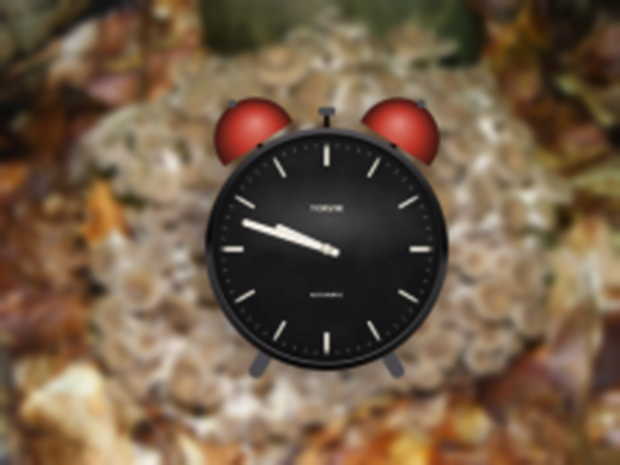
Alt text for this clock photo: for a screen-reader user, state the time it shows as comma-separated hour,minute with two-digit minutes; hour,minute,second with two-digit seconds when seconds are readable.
9,48
